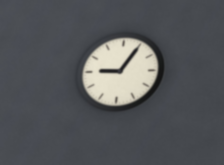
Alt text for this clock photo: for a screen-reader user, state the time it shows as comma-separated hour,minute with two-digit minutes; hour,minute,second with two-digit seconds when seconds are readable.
9,05
